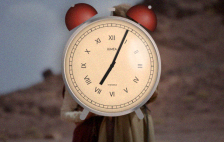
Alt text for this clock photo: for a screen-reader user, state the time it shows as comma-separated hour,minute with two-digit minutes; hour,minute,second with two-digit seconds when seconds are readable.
7,04
